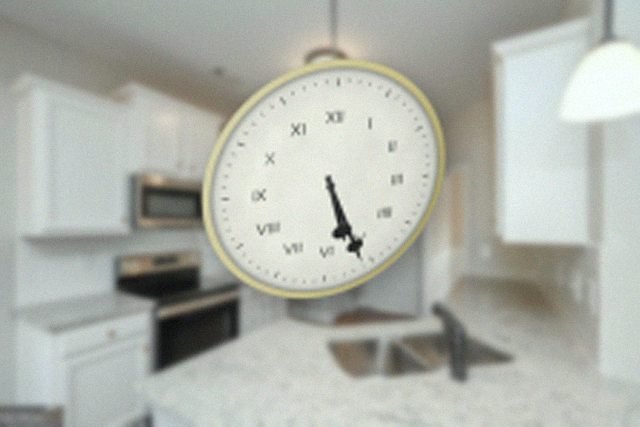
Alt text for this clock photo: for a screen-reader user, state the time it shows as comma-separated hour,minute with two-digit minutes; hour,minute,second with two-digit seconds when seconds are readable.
5,26
